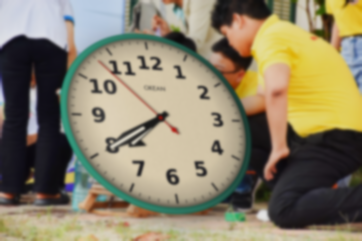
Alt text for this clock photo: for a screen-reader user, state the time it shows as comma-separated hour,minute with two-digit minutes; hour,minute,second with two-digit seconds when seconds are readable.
7,39,53
